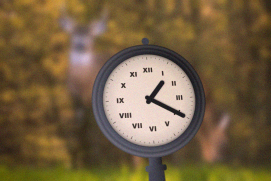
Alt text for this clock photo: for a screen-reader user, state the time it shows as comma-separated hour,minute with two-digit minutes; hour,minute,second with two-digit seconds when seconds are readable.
1,20
